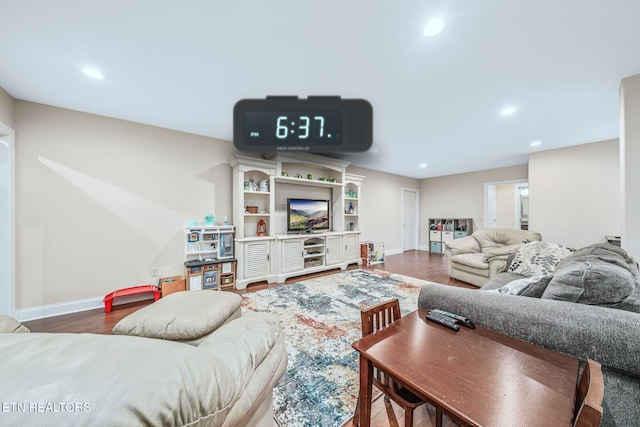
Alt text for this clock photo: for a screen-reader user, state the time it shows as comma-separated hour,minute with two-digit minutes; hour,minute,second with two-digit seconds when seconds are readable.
6,37
